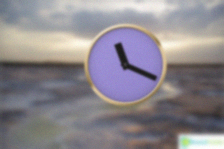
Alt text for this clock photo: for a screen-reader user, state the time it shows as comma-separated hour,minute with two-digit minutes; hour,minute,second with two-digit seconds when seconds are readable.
11,19
